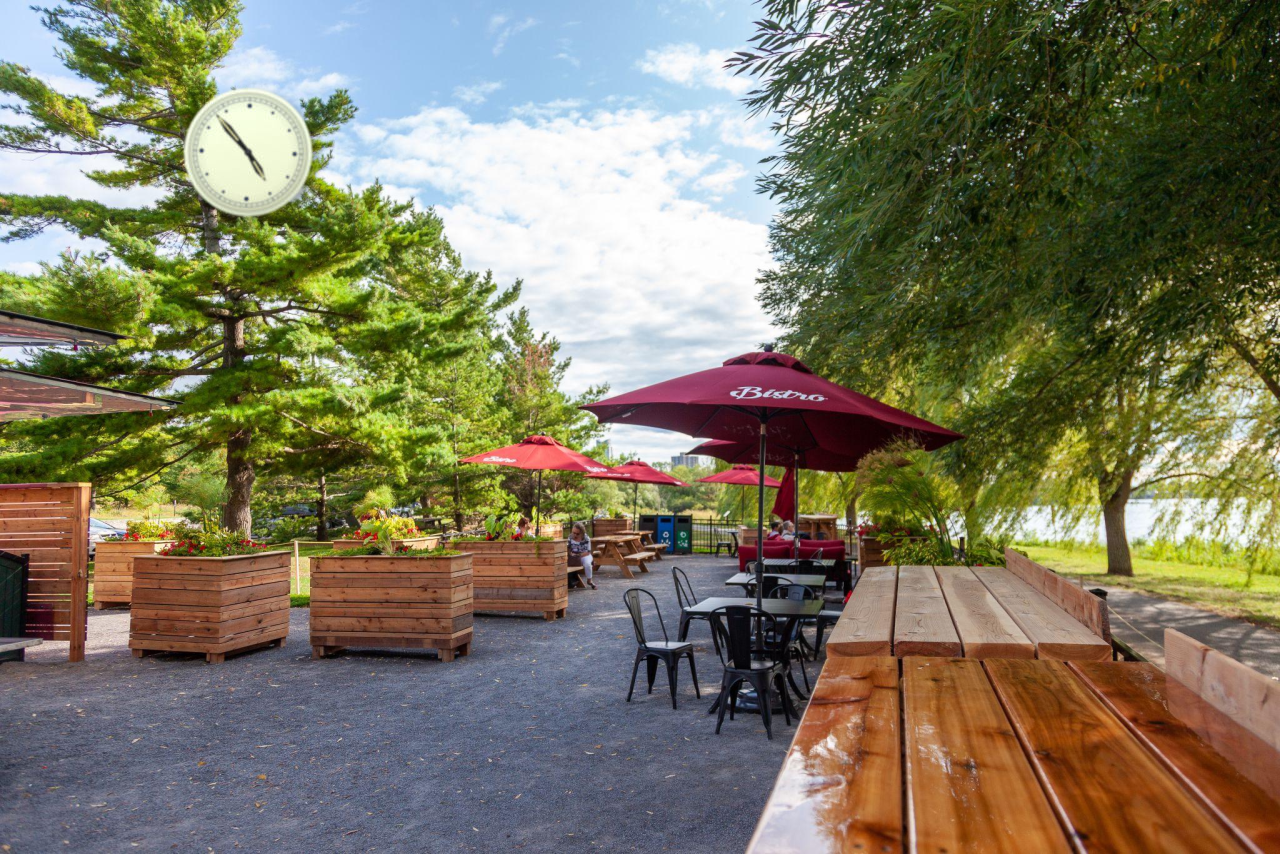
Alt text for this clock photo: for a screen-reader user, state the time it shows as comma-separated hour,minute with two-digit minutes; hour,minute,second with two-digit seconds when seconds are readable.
4,53
